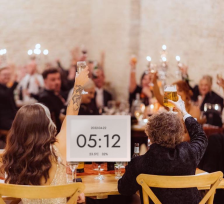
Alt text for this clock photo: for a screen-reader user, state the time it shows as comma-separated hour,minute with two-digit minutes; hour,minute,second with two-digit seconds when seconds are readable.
5,12
